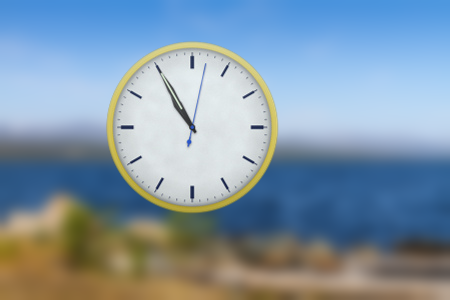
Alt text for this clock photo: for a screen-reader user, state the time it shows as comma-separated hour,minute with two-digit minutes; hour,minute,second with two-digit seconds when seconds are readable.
10,55,02
